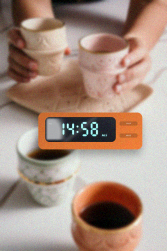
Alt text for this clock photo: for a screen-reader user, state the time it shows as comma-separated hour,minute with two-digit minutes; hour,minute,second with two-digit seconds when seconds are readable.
14,58
